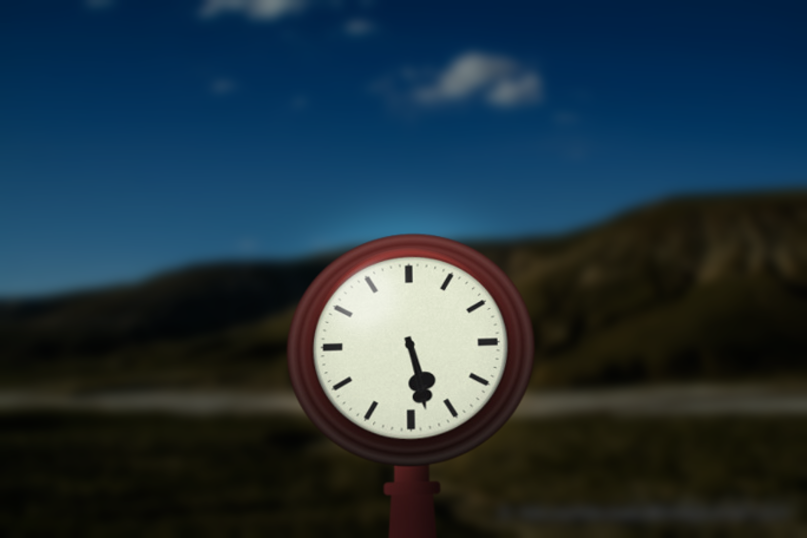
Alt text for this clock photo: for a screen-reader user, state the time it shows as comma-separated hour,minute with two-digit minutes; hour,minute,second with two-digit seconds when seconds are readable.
5,28
